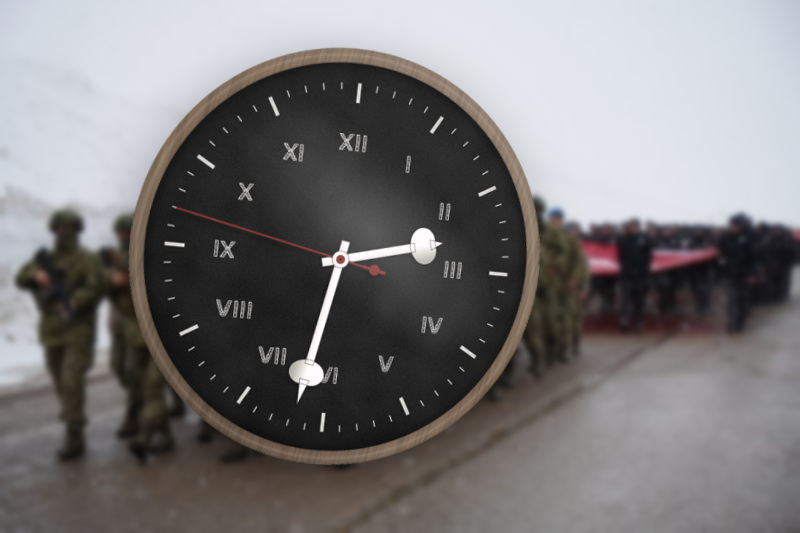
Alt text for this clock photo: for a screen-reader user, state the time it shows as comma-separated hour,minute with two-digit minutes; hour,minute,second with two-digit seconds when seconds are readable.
2,31,47
